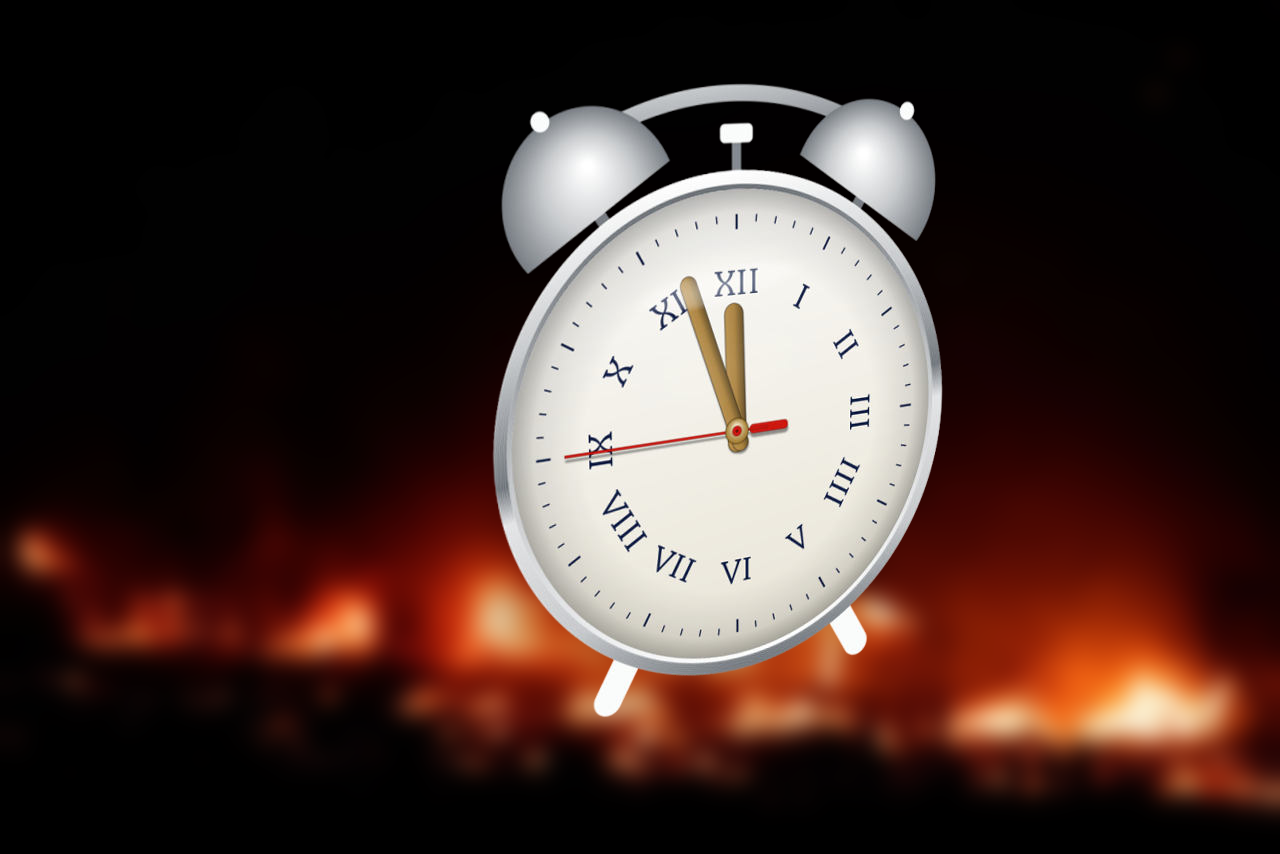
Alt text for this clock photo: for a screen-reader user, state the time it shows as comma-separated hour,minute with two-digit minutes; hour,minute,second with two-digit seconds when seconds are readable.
11,56,45
